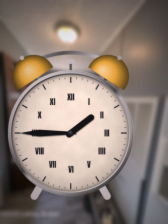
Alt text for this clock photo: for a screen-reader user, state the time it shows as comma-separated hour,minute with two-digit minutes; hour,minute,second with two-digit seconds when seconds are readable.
1,45
